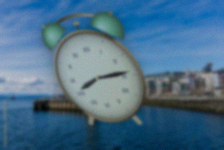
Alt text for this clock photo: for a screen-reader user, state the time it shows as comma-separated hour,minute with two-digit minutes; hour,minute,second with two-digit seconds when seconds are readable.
8,14
